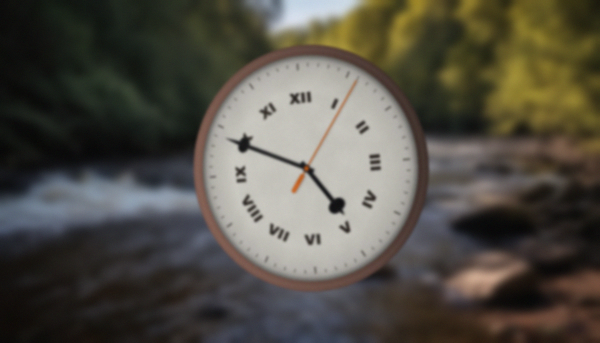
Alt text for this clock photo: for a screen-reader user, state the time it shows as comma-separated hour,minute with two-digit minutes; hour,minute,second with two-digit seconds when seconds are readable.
4,49,06
